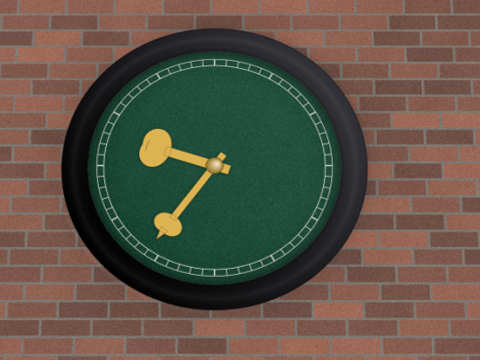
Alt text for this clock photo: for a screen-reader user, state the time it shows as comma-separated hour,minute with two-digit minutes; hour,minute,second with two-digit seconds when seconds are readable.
9,36
